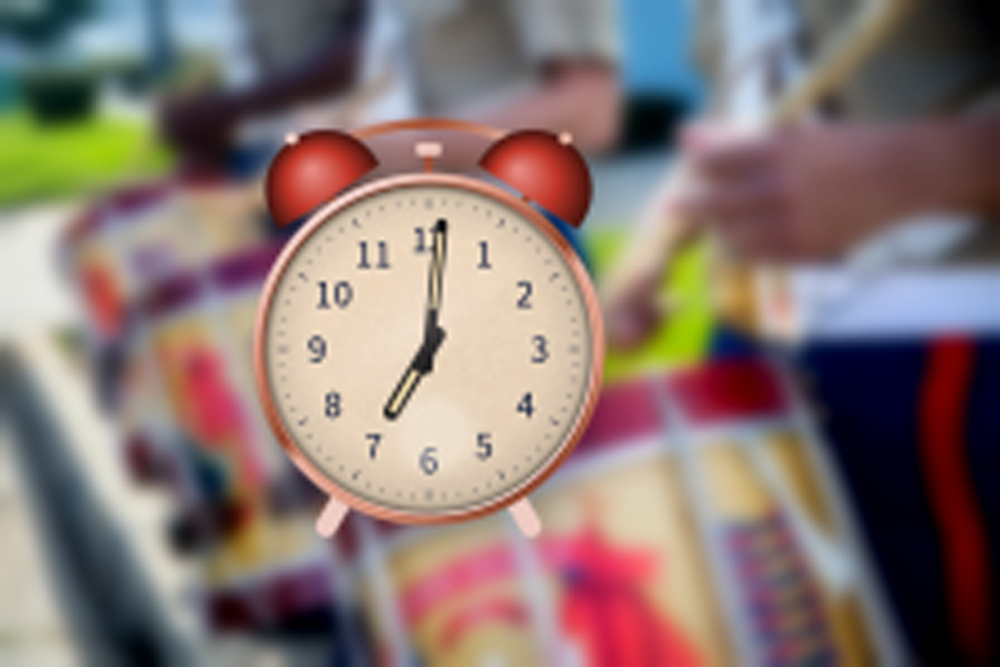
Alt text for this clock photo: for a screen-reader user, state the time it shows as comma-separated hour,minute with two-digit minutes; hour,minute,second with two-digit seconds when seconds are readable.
7,01
